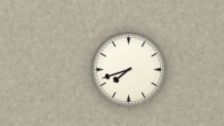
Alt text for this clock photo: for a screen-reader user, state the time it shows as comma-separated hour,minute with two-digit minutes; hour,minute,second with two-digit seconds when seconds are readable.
7,42
